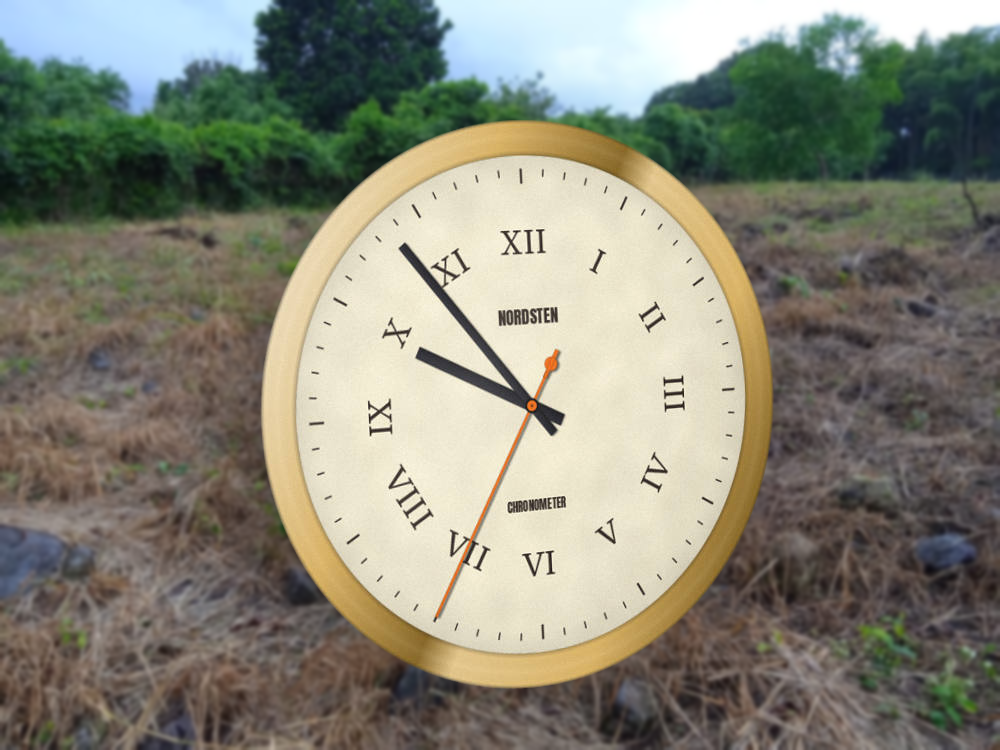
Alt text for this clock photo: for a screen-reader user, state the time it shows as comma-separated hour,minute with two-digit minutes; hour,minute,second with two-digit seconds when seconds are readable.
9,53,35
